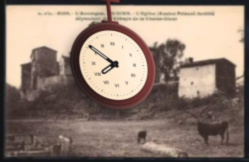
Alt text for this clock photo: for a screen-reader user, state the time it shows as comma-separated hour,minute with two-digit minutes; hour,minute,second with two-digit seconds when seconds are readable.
7,51
